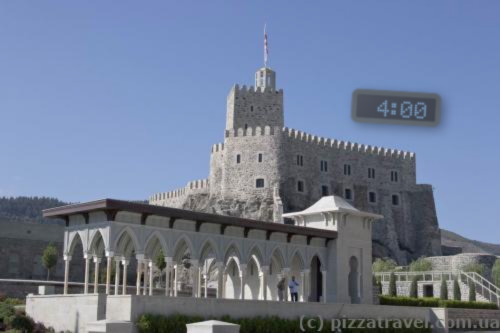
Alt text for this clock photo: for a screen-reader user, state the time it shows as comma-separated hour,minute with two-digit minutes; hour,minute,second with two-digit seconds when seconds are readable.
4,00
